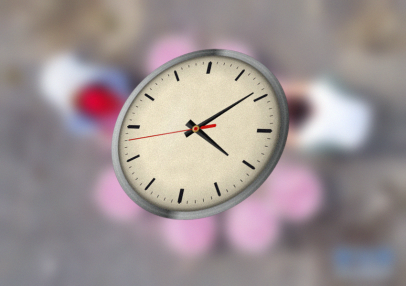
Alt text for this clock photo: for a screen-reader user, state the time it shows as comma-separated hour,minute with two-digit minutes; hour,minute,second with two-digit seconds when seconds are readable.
4,08,43
